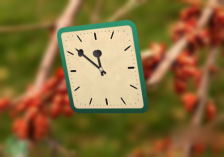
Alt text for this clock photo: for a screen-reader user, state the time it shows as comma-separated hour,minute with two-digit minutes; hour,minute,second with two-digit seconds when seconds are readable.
11,52
